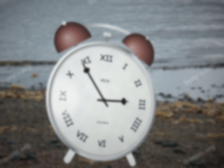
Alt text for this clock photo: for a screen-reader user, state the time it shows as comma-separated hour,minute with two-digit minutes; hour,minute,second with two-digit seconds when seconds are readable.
2,54
